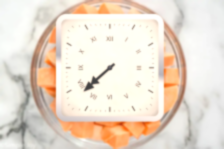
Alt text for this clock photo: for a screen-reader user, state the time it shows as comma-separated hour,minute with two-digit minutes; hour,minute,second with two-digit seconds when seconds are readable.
7,38
